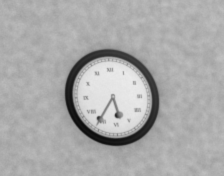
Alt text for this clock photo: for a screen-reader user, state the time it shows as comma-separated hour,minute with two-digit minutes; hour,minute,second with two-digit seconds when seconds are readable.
5,36
